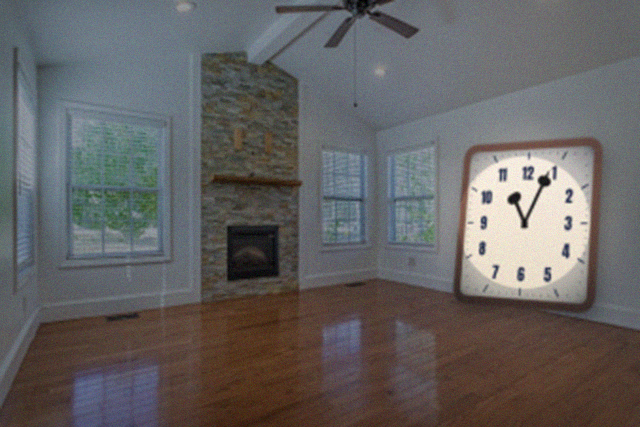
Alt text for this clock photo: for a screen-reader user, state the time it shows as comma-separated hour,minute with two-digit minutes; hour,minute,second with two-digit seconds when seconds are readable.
11,04
